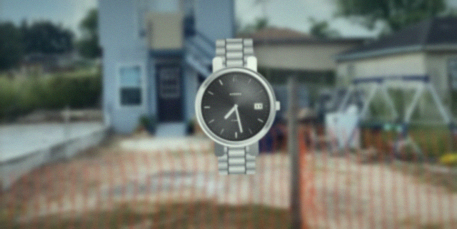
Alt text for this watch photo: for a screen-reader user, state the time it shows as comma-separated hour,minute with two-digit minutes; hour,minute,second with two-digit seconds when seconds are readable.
7,28
